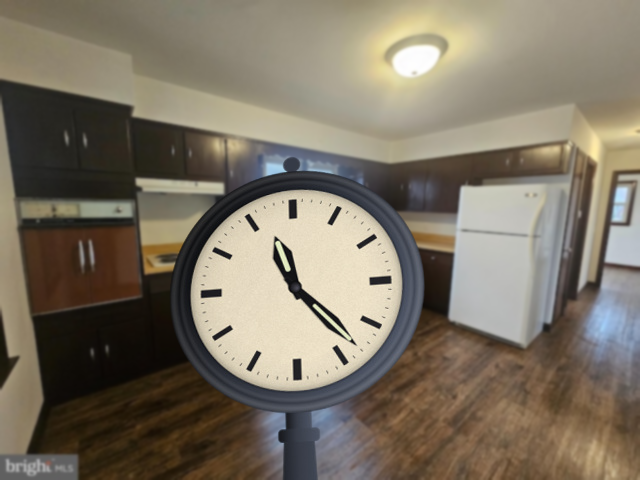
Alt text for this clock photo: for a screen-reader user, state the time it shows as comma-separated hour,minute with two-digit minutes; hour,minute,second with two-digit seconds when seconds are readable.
11,23
